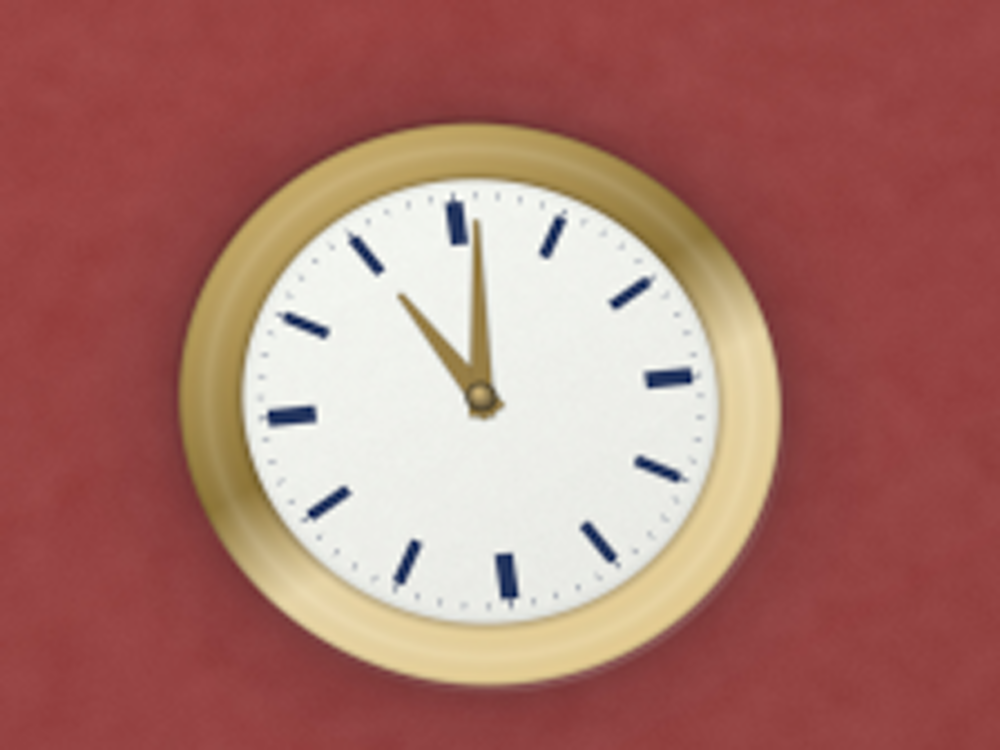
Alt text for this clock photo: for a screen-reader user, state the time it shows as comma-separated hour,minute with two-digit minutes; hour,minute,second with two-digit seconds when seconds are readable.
11,01
